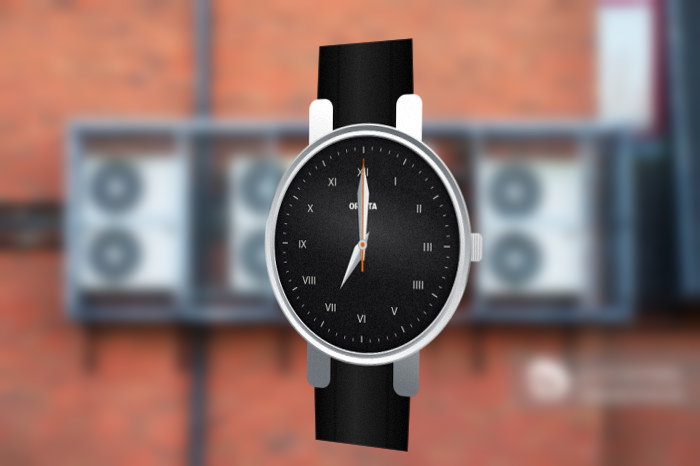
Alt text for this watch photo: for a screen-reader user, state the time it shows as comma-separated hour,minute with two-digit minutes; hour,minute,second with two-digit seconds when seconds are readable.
7,00,00
